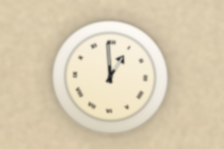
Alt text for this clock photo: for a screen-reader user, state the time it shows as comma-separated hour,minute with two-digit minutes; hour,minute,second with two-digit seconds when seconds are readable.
12,59
